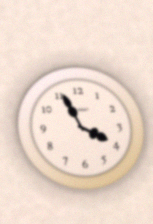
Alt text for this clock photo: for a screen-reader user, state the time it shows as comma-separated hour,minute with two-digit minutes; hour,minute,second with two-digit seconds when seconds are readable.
3,56
